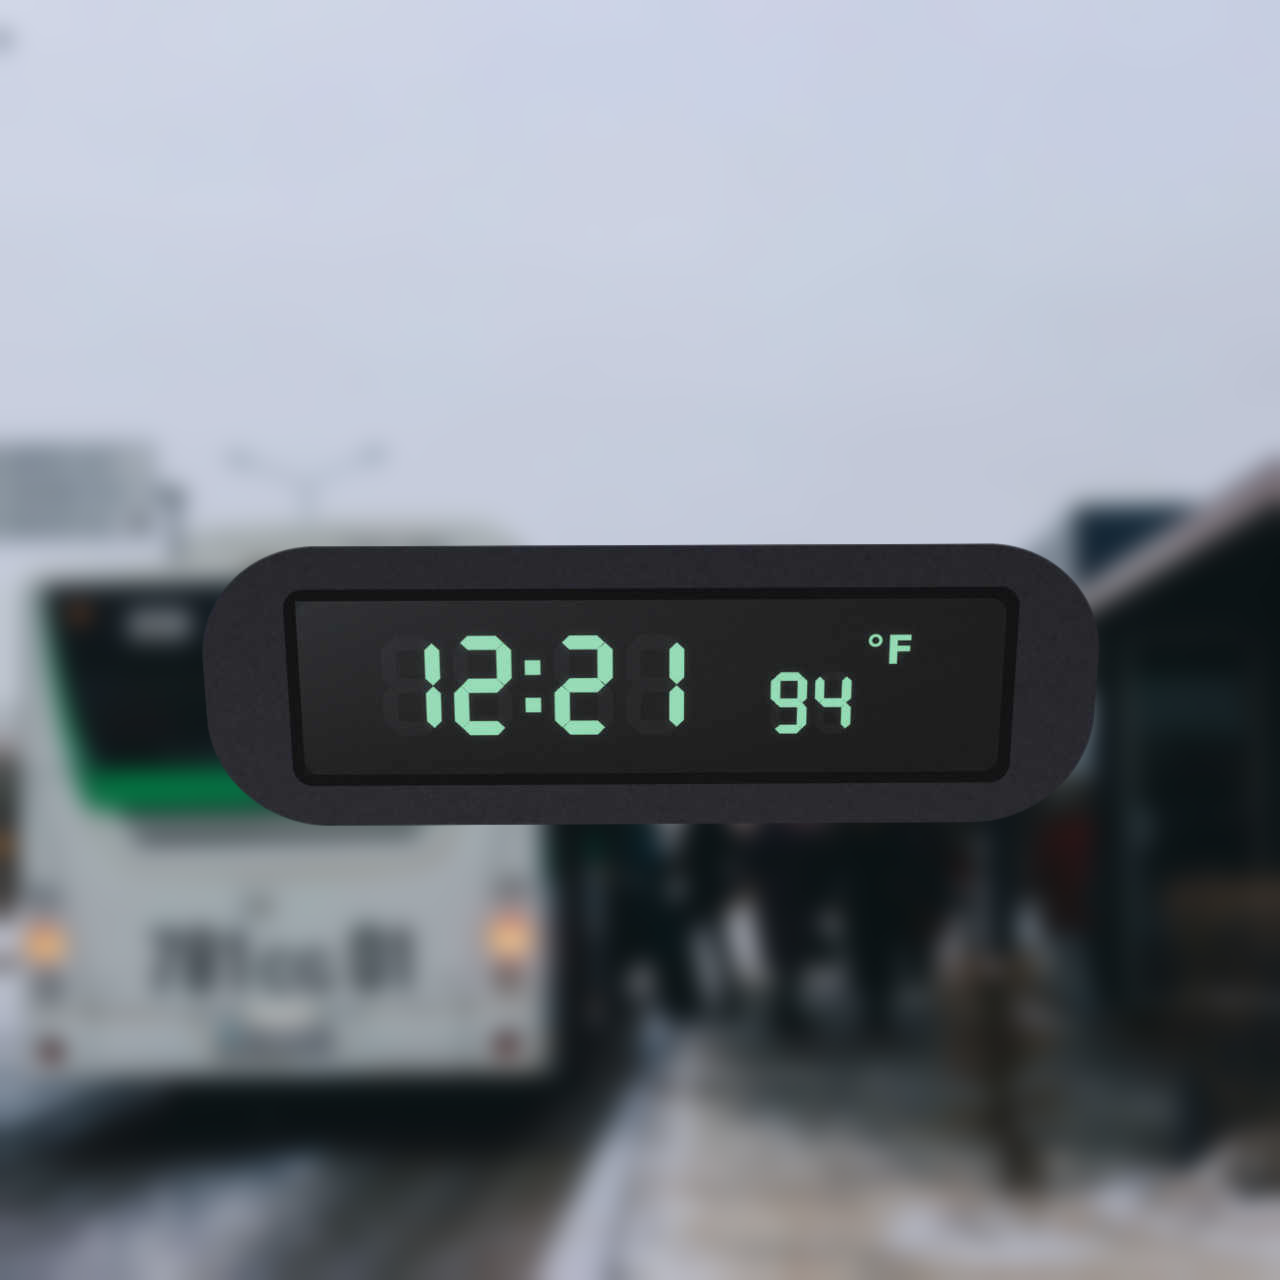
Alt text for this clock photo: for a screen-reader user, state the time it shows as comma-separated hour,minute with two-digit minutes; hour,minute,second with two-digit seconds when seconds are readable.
12,21
